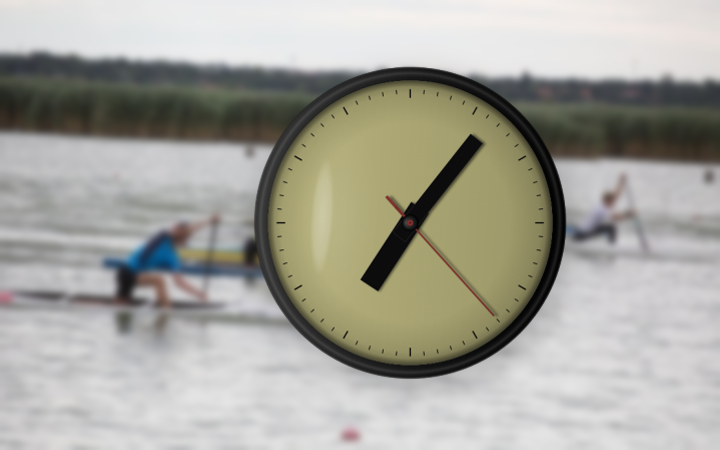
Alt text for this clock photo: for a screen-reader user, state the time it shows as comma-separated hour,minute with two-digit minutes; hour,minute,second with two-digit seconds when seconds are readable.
7,06,23
